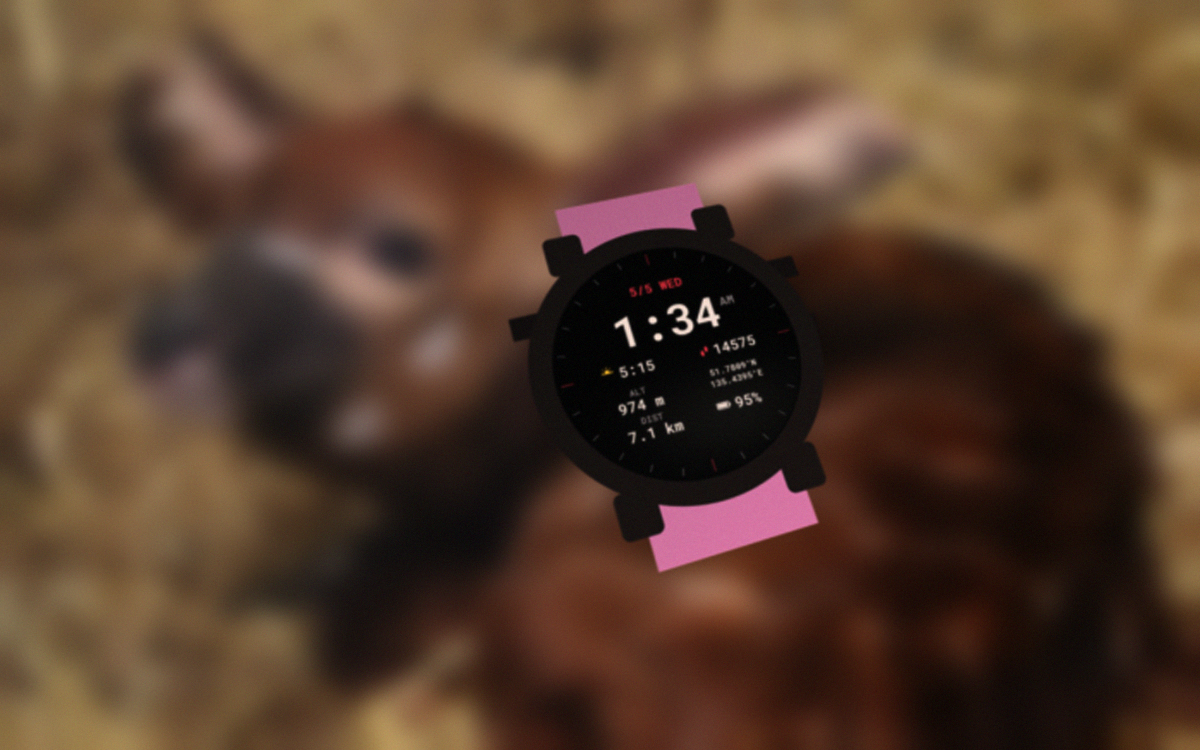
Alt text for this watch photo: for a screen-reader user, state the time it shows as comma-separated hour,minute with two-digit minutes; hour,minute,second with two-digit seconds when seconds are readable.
1,34
